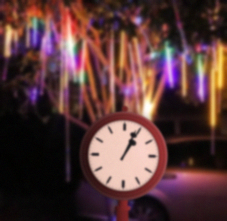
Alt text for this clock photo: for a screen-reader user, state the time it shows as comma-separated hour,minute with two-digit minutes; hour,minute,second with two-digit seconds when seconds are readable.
1,04
